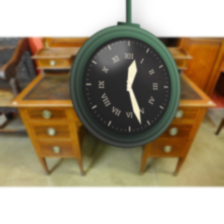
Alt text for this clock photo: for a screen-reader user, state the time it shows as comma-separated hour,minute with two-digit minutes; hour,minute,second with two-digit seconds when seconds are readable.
12,27
